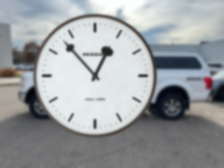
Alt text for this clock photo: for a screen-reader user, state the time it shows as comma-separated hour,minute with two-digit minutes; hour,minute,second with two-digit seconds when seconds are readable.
12,53
